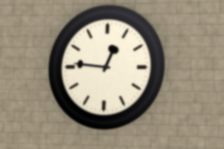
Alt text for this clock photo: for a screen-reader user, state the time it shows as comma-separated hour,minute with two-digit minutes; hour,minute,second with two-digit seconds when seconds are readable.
12,46
